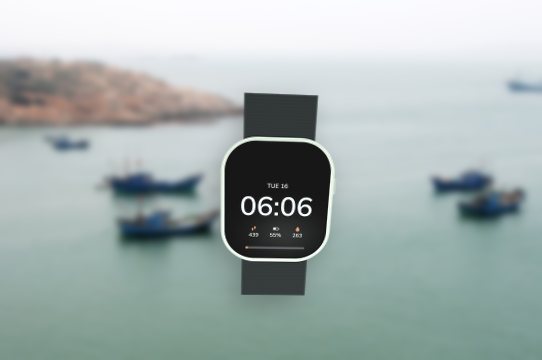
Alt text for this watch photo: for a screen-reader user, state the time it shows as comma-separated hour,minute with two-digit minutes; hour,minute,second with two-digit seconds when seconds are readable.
6,06
